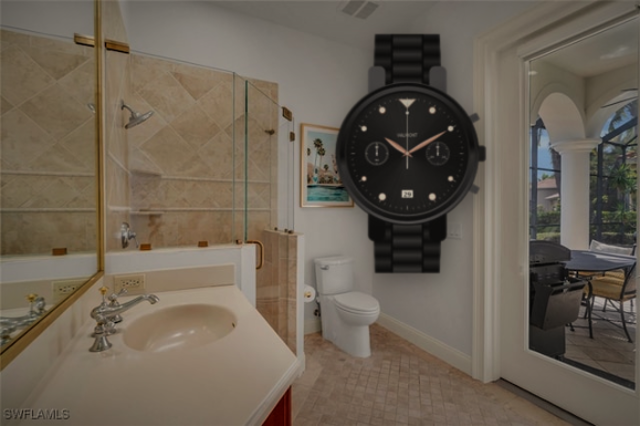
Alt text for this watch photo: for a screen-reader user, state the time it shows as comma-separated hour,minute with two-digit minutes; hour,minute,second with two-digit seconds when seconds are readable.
10,10
